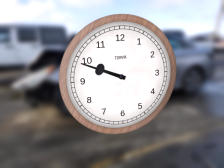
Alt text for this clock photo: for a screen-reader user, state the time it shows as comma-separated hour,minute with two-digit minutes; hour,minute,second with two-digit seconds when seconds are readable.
9,49
